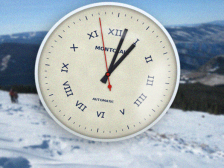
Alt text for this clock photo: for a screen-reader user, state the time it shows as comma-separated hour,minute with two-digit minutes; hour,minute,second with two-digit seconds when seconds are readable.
1,01,57
